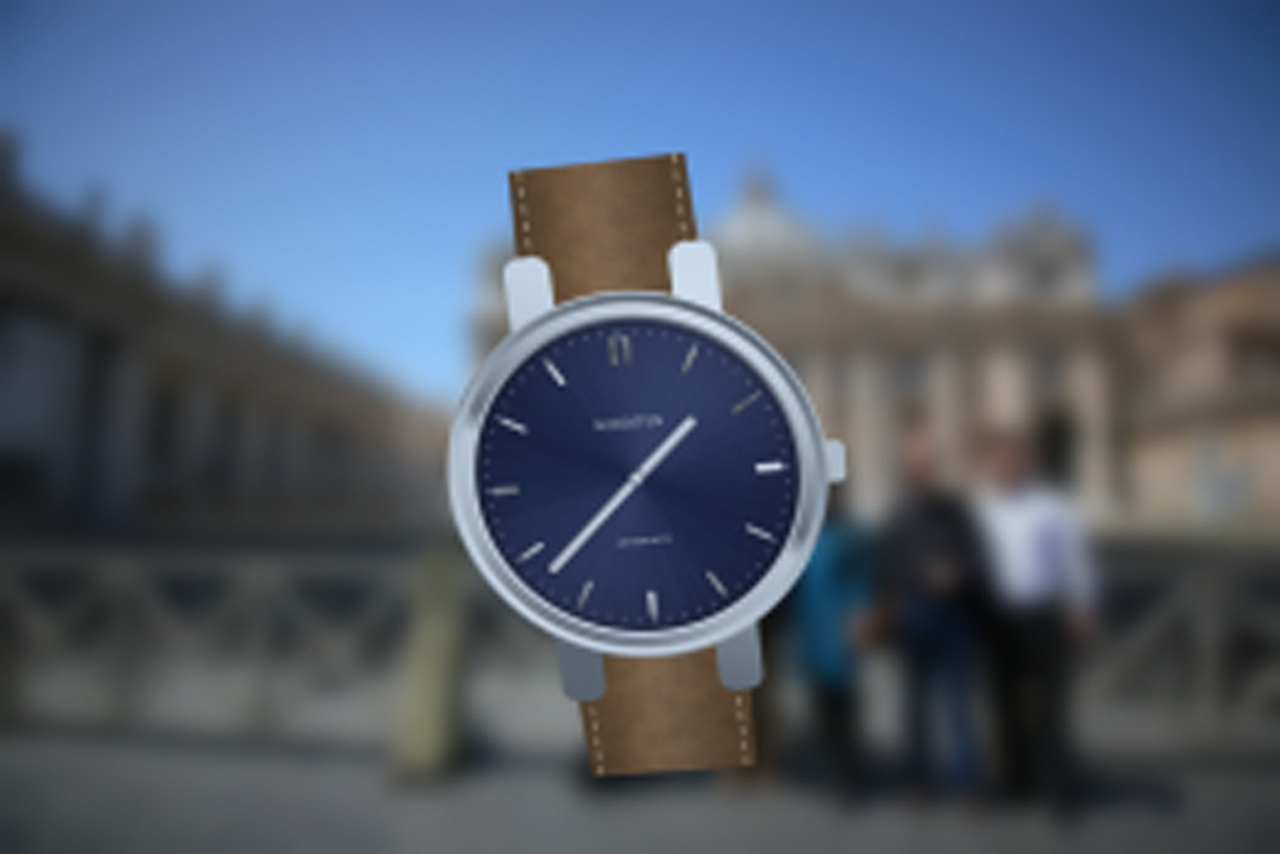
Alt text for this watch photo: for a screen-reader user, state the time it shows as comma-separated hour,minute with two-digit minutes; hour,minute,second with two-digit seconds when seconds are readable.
1,38
